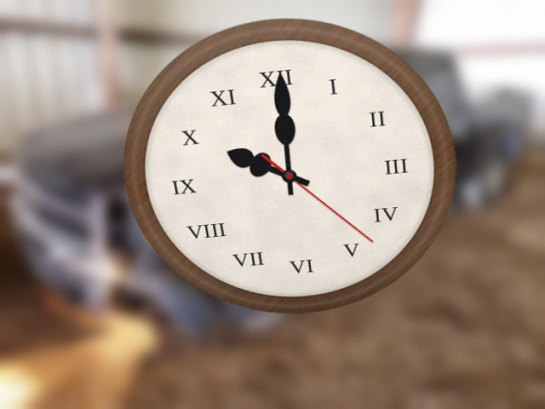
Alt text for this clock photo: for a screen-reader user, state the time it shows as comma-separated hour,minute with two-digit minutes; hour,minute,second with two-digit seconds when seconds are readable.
10,00,23
